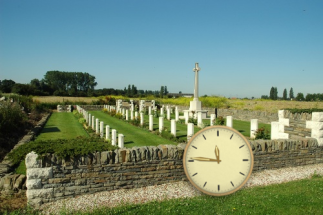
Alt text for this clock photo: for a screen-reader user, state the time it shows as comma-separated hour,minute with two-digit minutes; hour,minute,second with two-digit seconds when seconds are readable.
11,46
